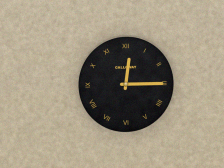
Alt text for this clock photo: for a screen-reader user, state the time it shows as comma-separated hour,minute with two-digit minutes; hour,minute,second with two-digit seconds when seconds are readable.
12,15
